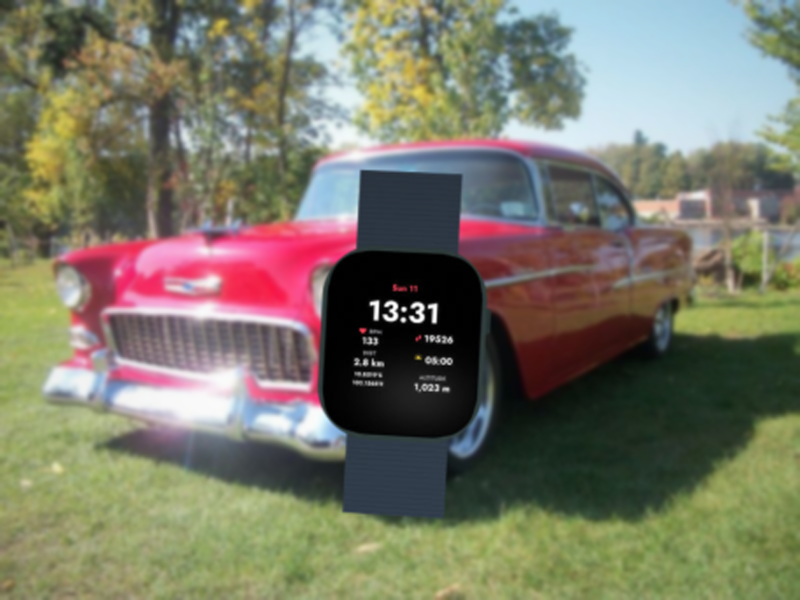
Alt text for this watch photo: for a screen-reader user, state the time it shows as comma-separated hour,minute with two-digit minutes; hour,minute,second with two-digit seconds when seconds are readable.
13,31
